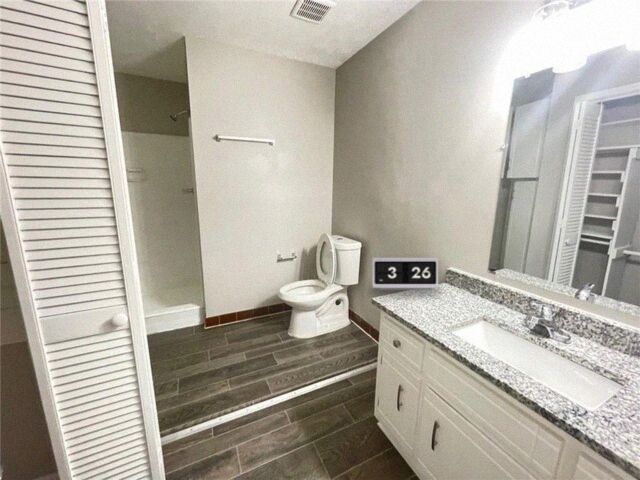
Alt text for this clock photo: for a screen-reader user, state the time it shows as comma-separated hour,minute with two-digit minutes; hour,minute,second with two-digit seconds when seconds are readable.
3,26
